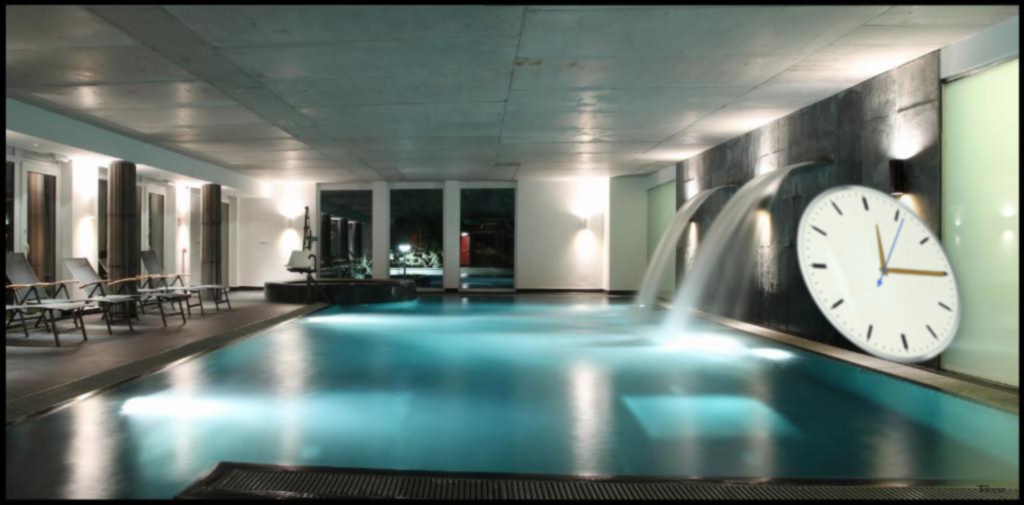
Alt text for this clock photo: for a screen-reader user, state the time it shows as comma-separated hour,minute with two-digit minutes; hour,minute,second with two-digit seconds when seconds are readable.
12,15,06
